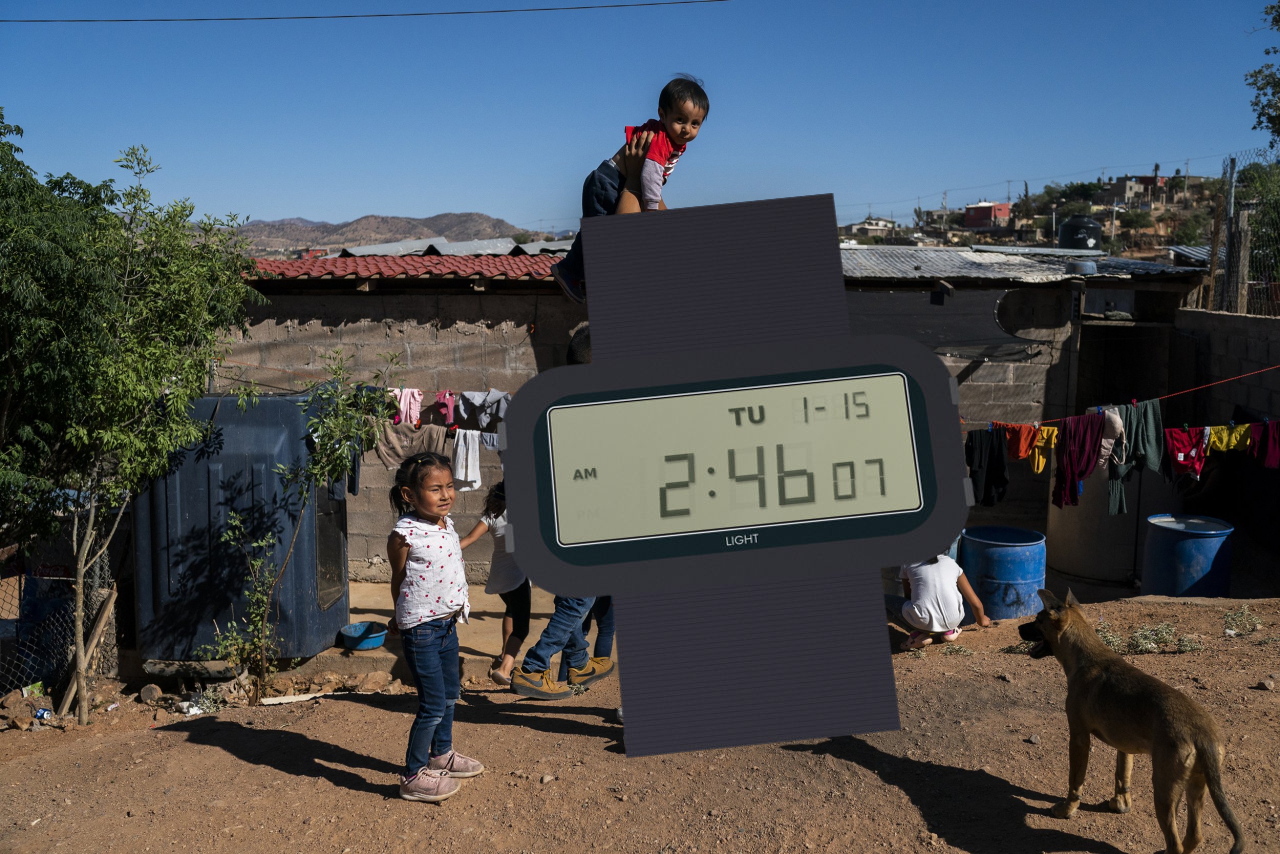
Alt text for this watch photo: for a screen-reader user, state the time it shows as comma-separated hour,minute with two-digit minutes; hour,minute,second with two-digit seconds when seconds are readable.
2,46,07
